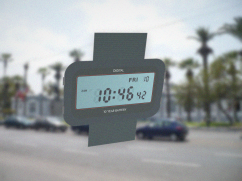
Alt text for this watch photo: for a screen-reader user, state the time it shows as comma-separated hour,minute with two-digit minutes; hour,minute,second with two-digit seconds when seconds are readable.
10,46,42
